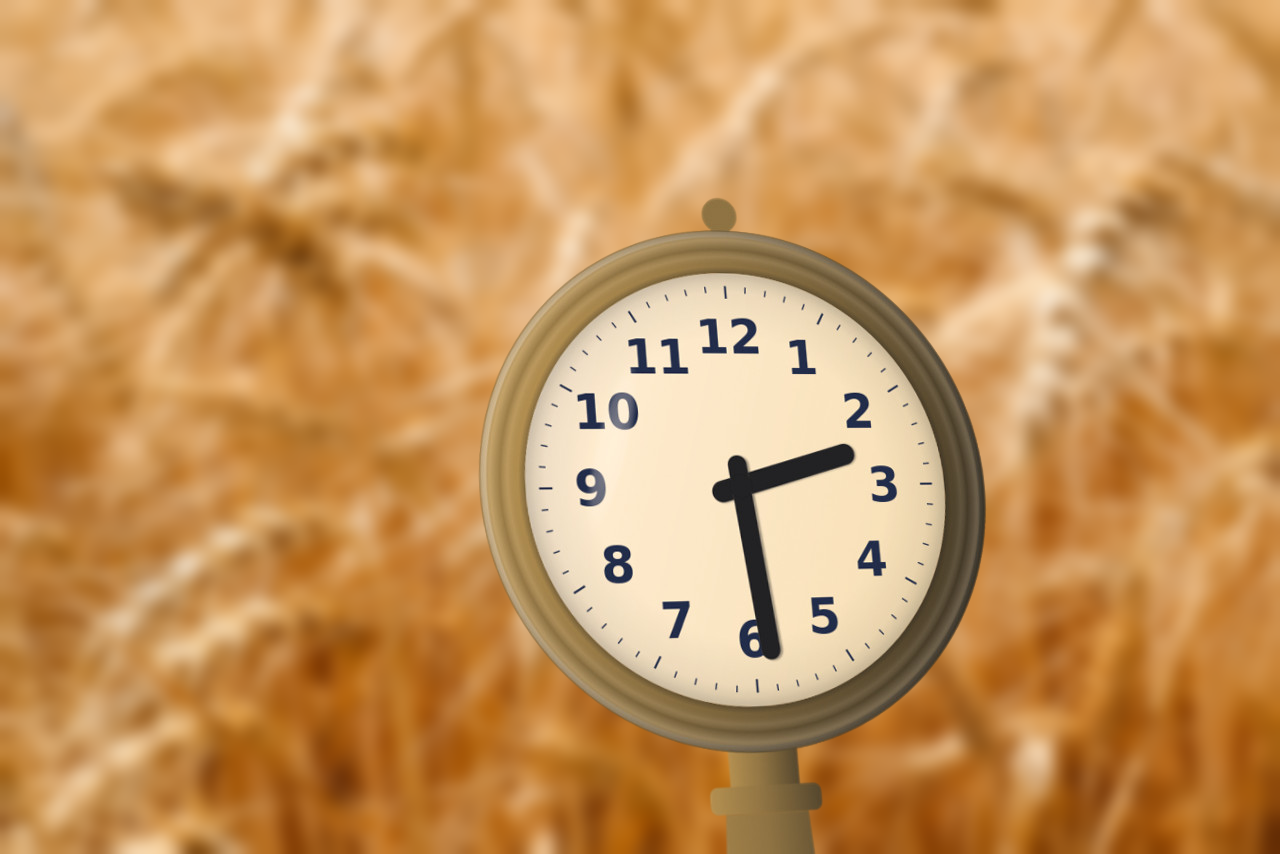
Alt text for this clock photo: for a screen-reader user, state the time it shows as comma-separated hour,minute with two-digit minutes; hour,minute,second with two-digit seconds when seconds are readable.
2,29
